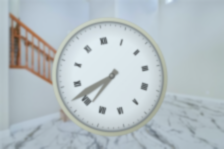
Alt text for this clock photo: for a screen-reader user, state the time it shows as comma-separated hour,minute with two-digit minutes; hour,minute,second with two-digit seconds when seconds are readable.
7,42
